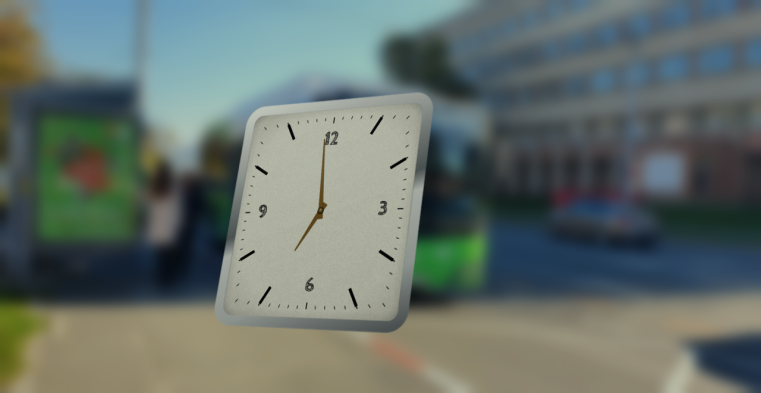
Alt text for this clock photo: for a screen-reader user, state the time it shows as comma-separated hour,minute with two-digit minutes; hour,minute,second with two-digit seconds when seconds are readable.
6,59
